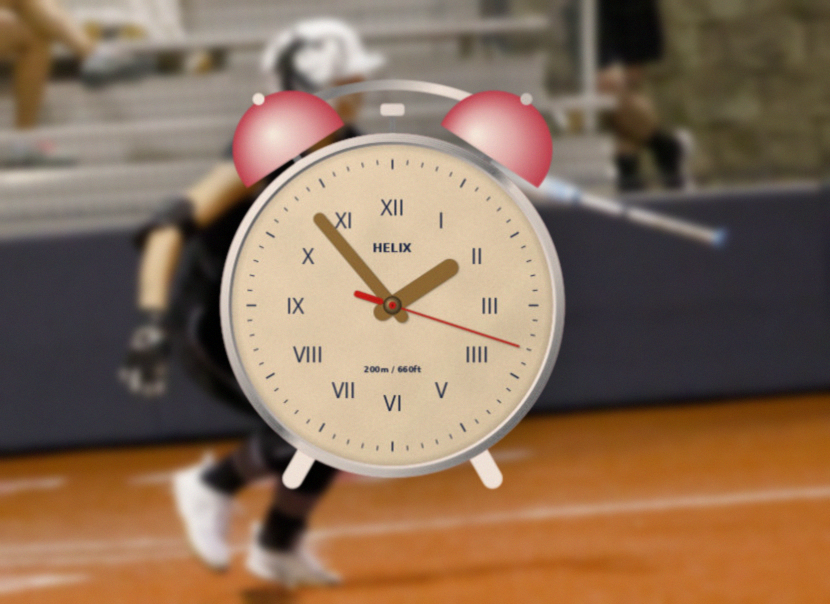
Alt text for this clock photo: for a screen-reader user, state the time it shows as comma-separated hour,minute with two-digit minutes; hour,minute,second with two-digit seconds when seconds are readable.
1,53,18
